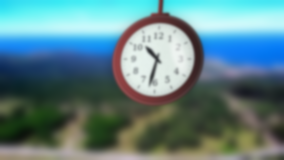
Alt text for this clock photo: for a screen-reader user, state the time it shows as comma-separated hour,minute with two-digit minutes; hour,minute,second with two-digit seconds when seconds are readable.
10,32
